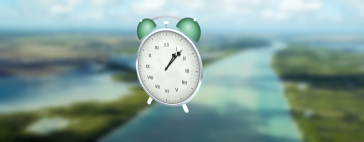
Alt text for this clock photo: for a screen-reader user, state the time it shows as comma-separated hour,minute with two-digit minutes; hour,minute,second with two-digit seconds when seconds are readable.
1,07
